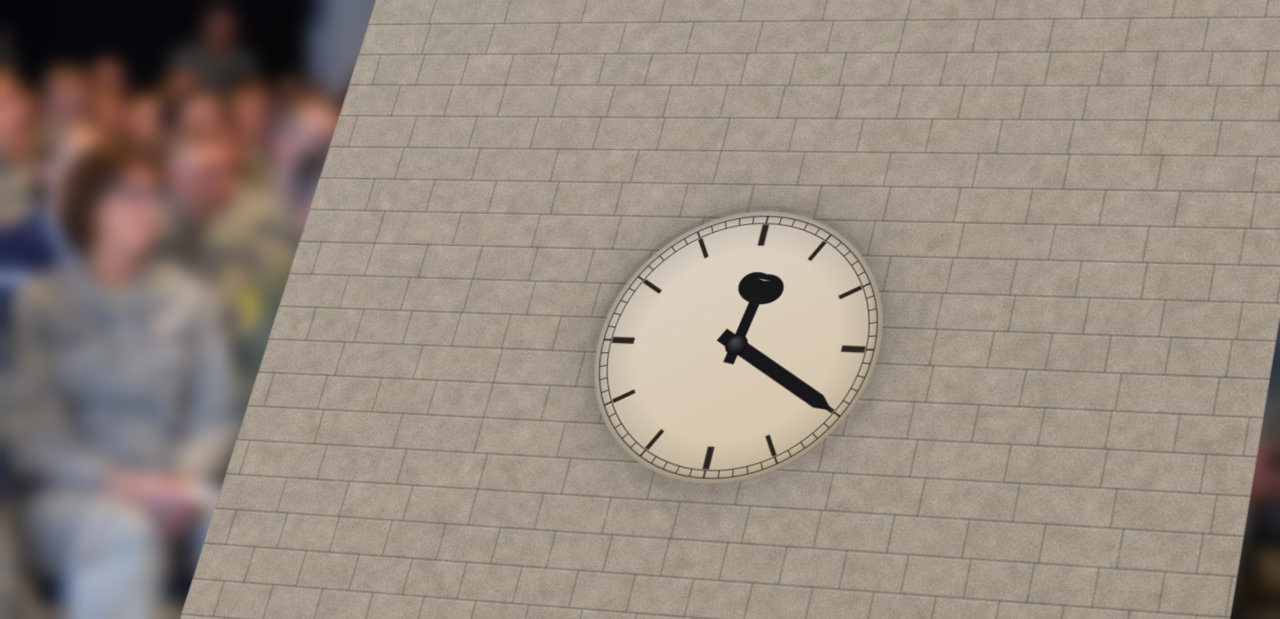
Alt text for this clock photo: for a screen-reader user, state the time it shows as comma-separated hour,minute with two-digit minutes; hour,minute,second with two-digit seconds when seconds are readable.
12,20
